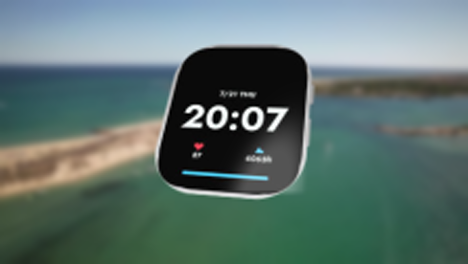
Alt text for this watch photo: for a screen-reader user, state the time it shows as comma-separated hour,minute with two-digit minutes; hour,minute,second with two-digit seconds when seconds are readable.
20,07
